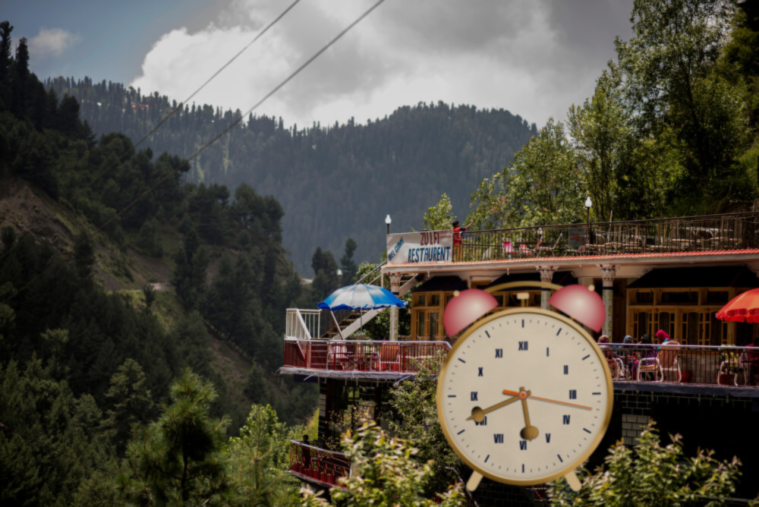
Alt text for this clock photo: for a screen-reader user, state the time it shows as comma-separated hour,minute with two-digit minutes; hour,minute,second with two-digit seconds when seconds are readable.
5,41,17
